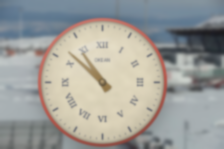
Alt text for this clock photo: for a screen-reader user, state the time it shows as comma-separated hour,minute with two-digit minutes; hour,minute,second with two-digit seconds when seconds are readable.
10,52
